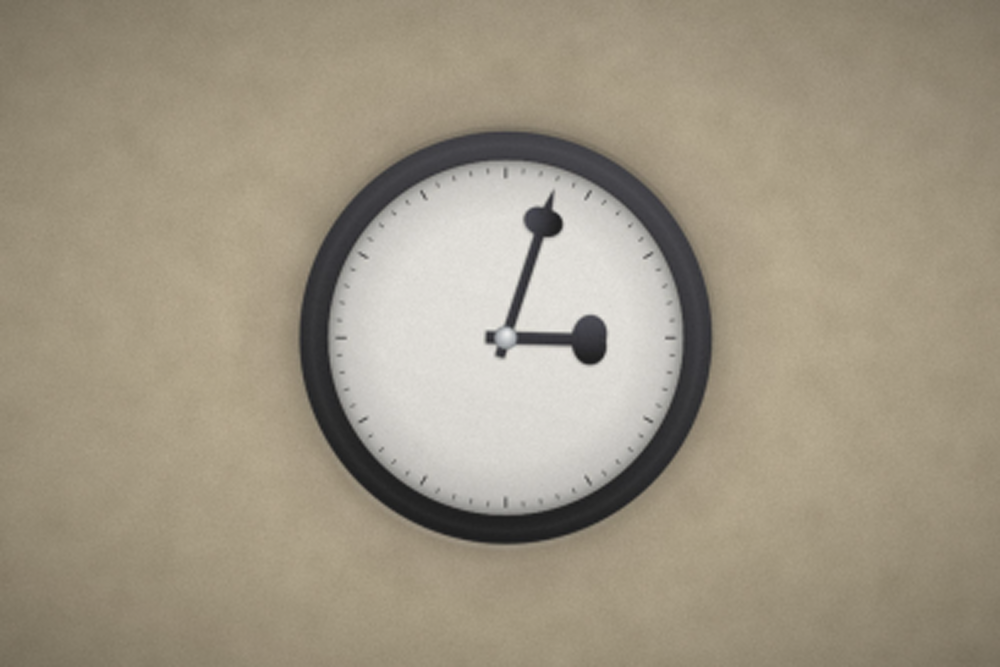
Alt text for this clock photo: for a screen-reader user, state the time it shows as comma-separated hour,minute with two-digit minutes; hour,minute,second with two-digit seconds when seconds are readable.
3,03
